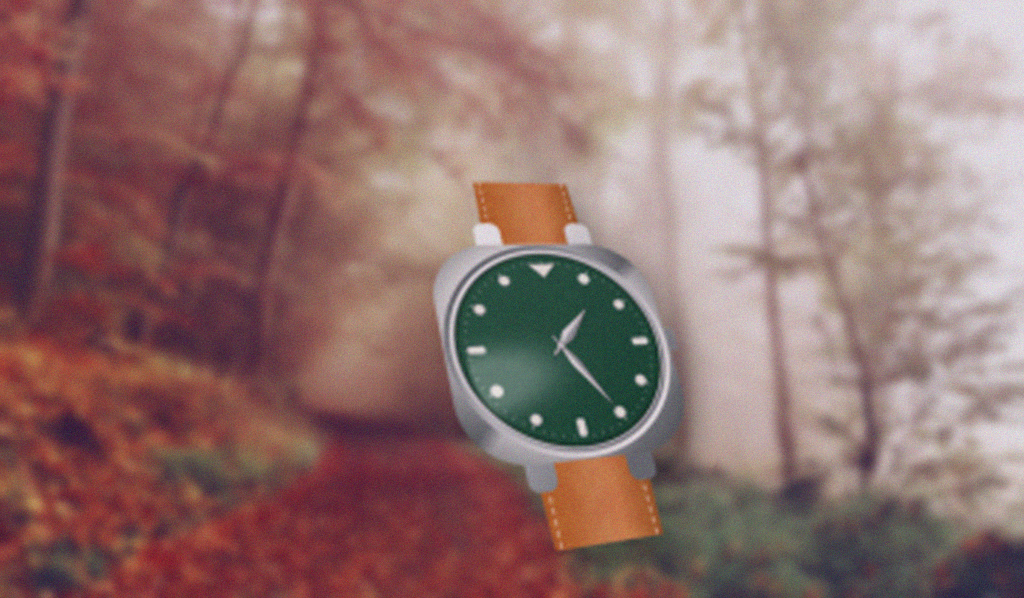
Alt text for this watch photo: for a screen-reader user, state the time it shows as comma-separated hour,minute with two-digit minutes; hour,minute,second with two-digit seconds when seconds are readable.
1,25
